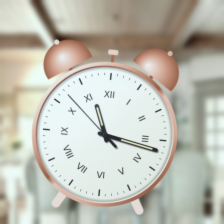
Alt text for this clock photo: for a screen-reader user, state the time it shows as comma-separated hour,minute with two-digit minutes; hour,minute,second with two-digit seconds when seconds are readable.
11,16,52
